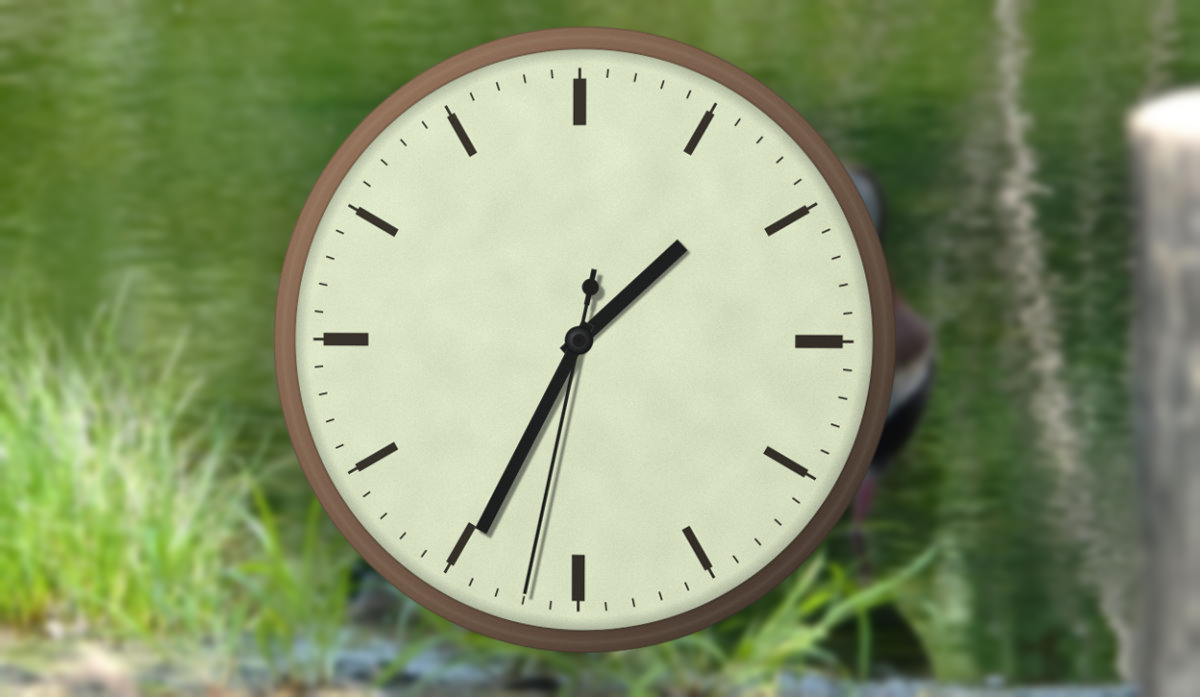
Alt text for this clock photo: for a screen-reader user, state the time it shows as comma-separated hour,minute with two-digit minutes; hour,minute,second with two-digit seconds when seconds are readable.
1,34,32
